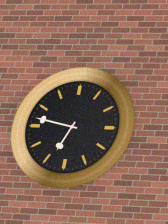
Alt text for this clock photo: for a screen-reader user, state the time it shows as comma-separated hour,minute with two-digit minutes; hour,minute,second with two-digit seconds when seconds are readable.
6,47
